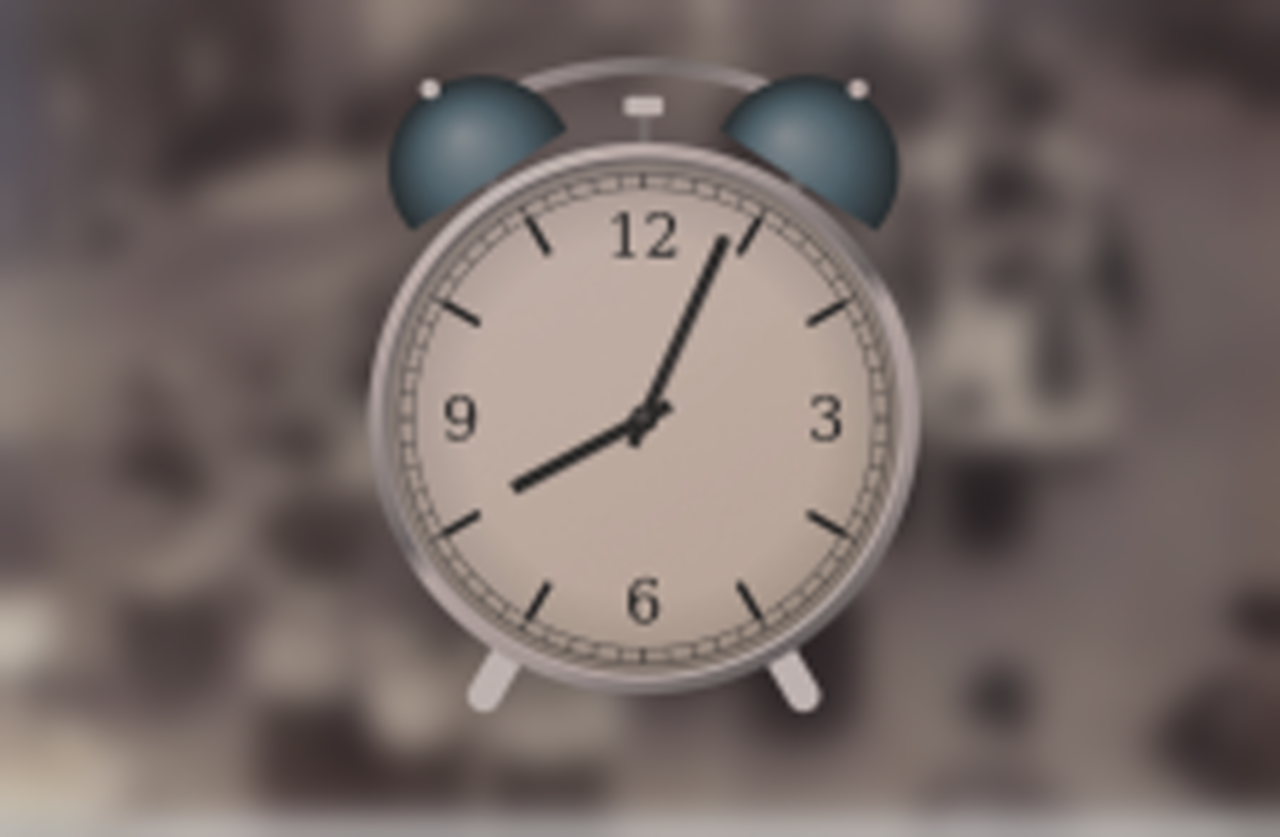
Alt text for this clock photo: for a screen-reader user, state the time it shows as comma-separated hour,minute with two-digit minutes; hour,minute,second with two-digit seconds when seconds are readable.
8,04
